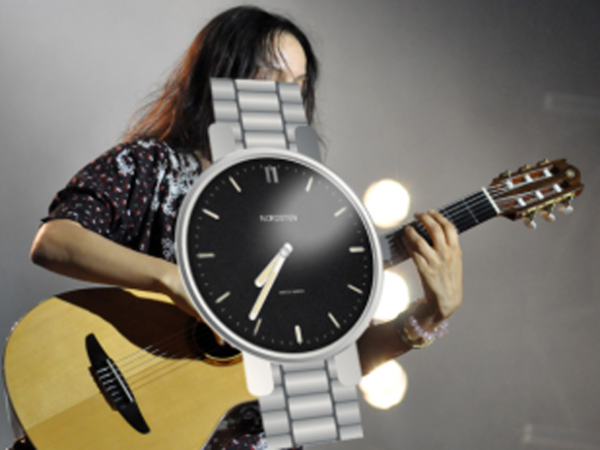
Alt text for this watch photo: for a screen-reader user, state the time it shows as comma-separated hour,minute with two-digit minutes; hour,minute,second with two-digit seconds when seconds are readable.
7,36
